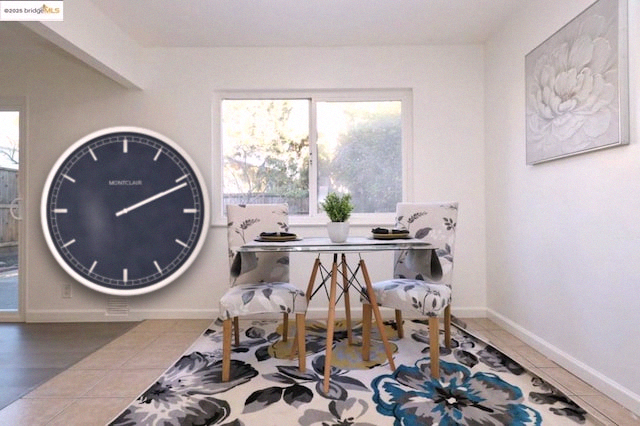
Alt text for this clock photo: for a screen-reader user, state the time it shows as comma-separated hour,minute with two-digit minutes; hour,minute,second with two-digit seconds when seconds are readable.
2,11
